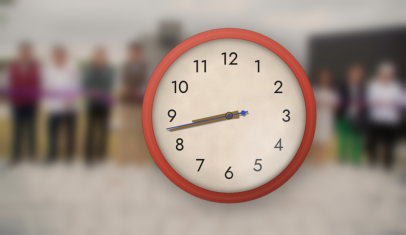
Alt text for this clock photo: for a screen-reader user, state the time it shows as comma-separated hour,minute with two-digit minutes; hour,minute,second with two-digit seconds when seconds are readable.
8,42,43
